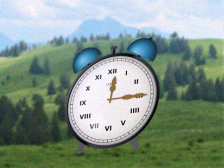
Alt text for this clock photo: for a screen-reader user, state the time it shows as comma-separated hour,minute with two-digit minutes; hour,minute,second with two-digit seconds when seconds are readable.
12,15
